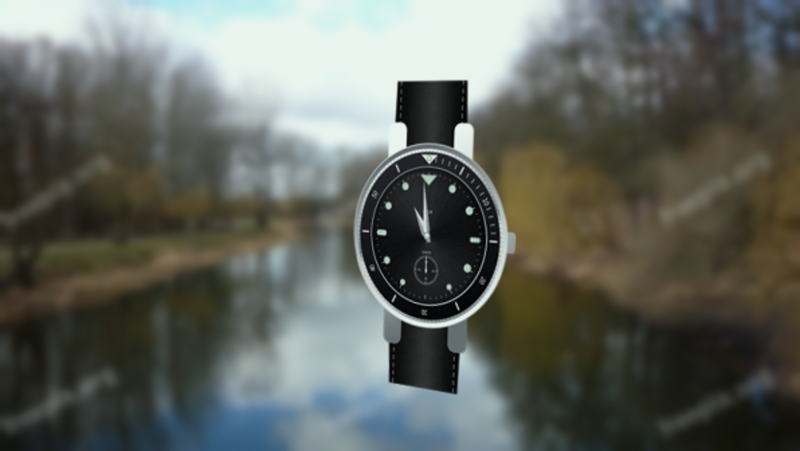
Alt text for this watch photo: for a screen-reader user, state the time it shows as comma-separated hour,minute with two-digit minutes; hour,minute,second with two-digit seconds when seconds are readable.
10,59
